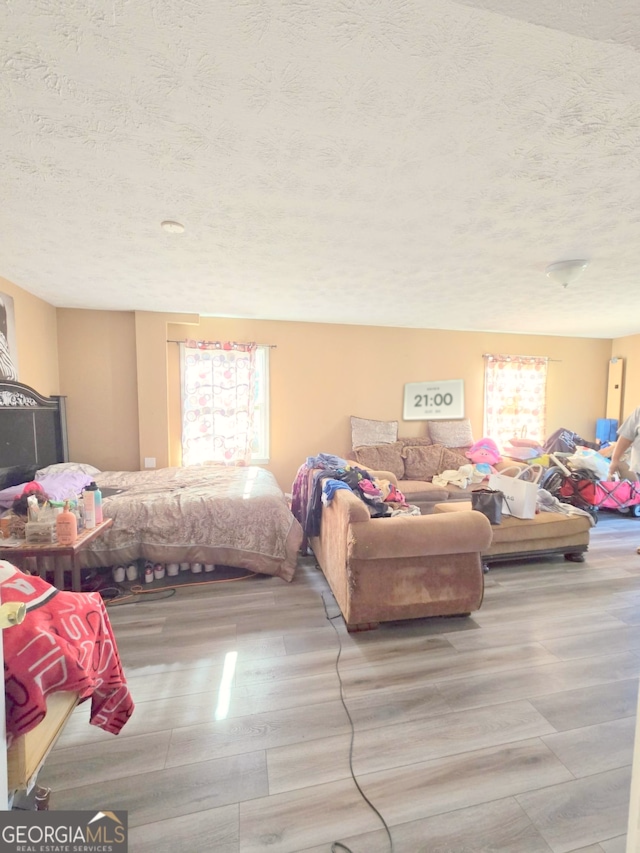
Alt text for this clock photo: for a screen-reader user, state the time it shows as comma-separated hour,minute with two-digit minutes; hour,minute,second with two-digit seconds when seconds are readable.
21,00
